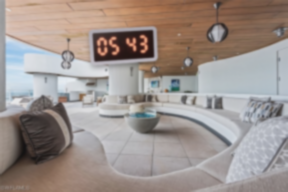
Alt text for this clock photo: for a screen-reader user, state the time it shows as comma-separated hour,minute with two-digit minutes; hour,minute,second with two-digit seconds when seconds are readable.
5,43
